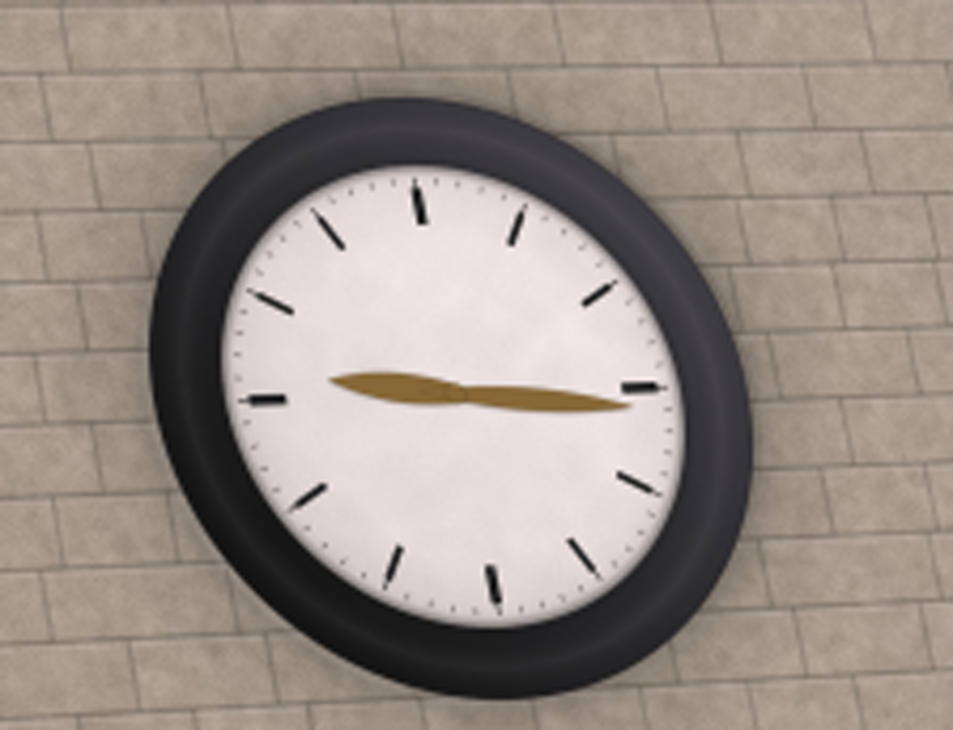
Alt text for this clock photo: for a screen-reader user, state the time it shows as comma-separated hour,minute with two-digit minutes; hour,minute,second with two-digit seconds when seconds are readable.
9,16
